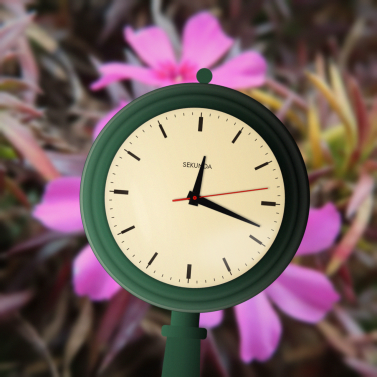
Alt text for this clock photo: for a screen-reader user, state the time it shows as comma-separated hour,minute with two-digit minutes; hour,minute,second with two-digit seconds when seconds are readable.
12,18,13
